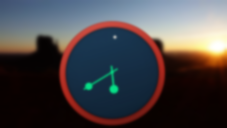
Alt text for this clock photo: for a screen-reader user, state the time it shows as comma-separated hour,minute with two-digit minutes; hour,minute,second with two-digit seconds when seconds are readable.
5,39
